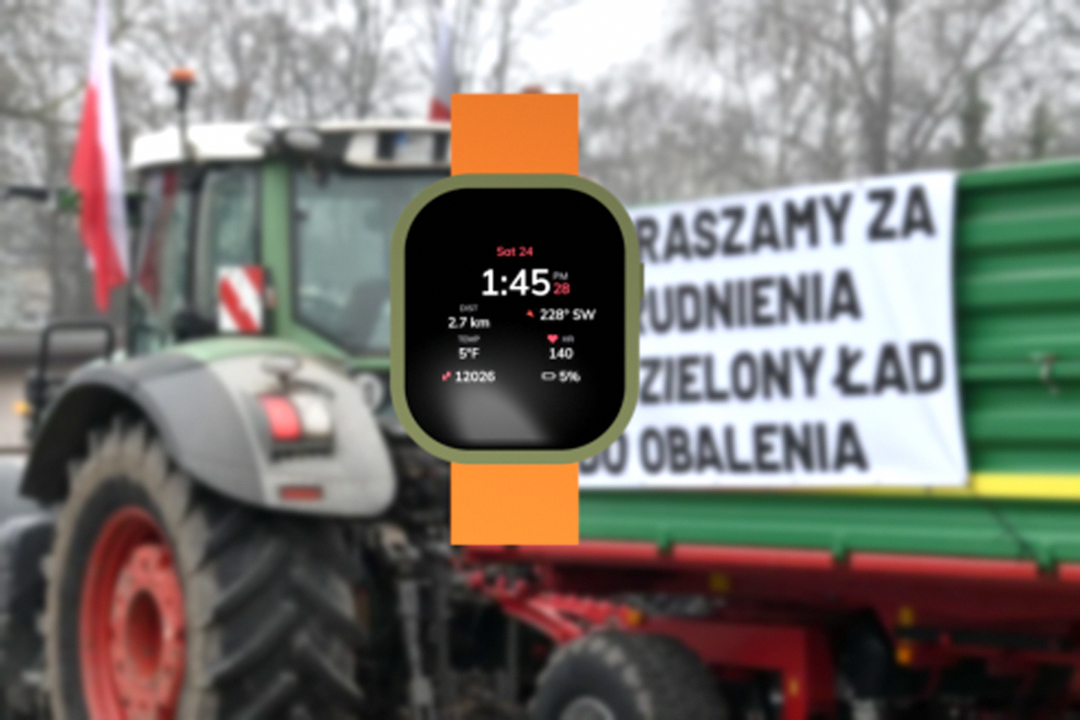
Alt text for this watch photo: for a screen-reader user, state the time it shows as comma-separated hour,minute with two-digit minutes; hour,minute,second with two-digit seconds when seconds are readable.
1,45
